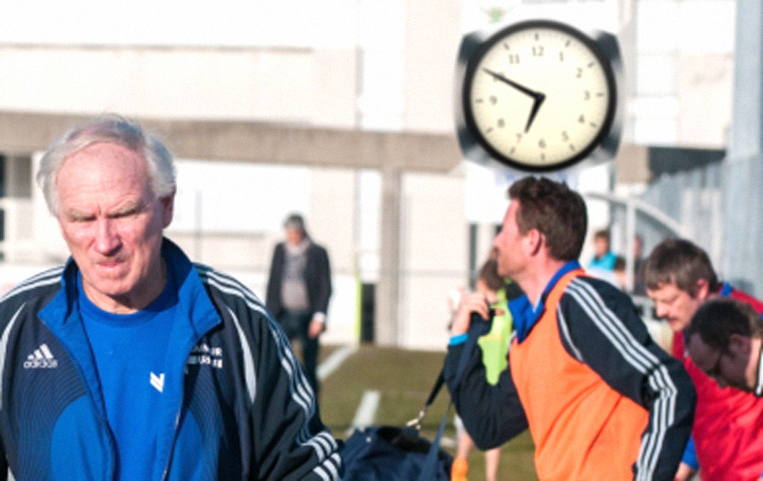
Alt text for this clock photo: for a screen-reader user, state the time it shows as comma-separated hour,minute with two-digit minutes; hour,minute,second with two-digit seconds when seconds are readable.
6,50
